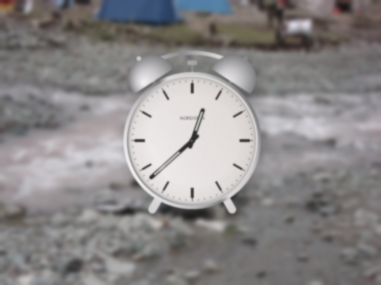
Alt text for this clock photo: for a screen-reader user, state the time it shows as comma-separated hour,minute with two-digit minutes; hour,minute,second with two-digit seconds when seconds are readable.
12,38
